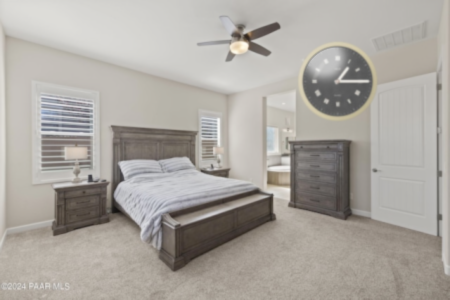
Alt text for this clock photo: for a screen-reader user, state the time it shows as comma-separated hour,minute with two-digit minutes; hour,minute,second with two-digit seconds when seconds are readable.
1,15
